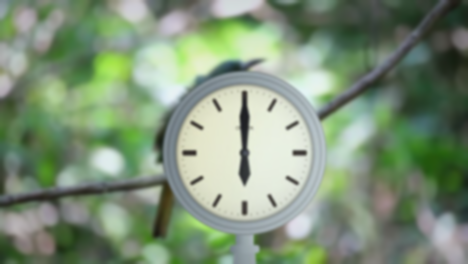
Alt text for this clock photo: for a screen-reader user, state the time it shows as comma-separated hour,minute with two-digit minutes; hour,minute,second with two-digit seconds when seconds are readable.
6,00
